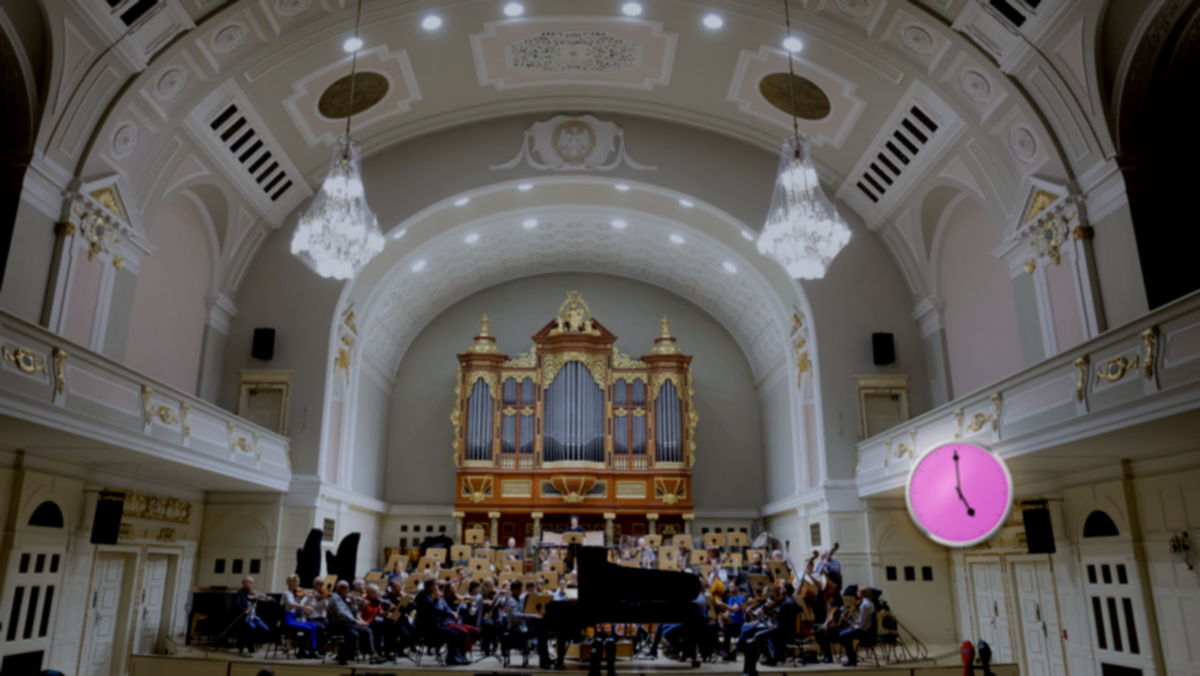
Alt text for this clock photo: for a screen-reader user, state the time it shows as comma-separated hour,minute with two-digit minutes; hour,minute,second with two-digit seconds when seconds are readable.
4,59
